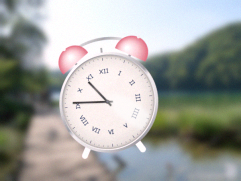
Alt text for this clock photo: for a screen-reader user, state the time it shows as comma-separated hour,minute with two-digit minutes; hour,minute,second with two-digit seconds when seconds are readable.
10,46
